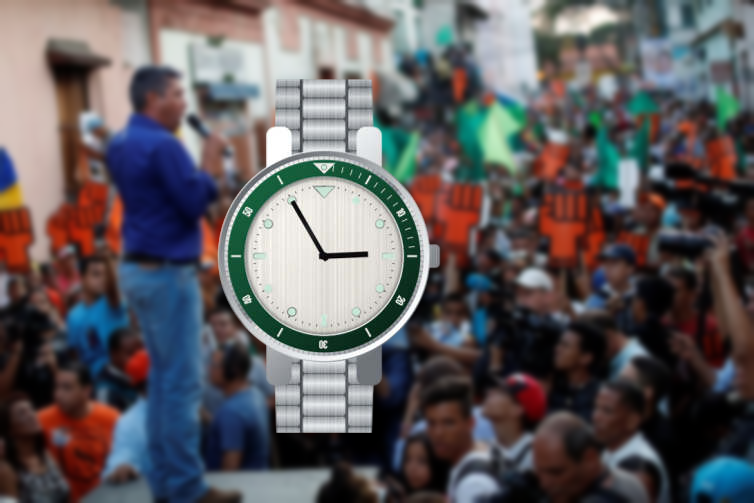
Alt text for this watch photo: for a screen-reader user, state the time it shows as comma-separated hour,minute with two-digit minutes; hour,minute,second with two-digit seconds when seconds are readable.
2,55
